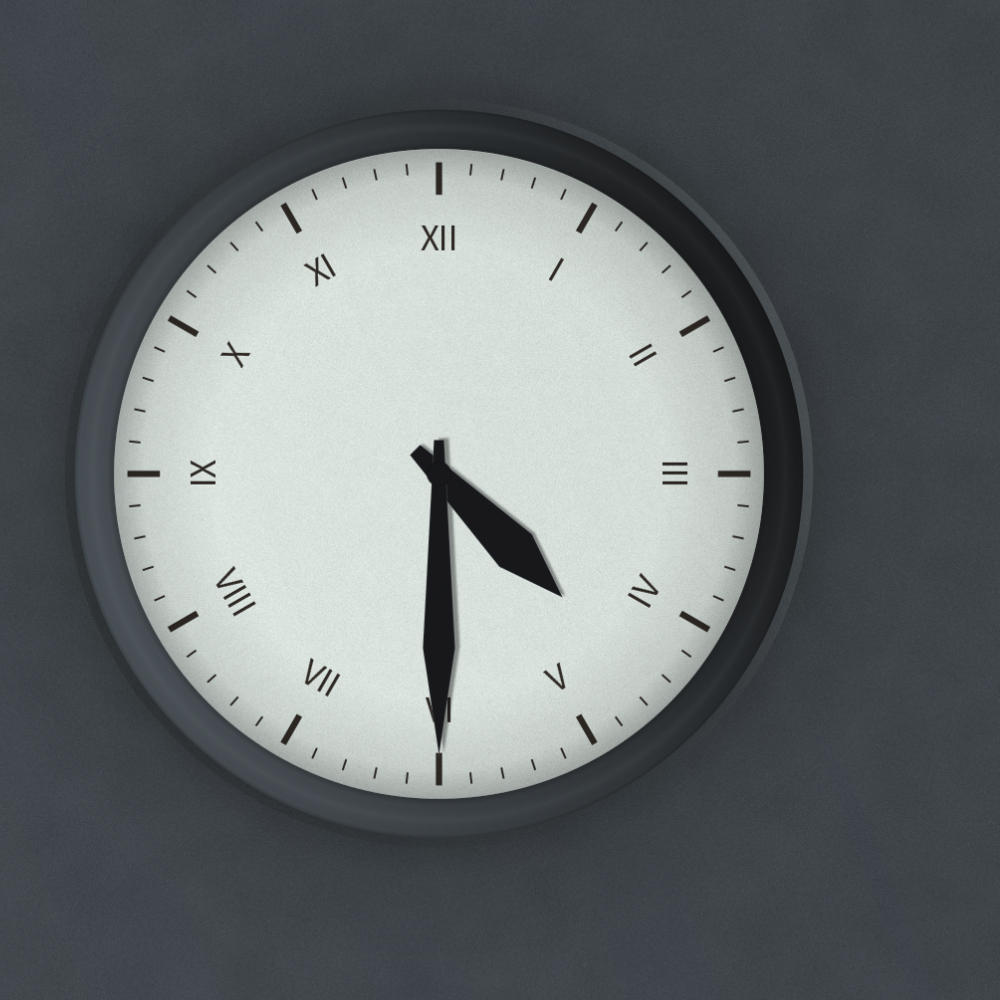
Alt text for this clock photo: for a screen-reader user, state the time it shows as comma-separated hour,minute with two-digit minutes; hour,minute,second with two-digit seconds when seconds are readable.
4,30
